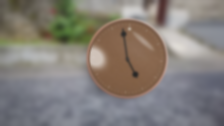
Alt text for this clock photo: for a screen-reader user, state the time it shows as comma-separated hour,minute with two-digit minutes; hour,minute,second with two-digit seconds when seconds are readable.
4,58
